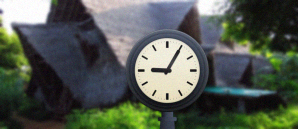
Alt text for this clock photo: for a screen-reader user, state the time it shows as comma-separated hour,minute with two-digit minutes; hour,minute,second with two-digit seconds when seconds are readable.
9,05
